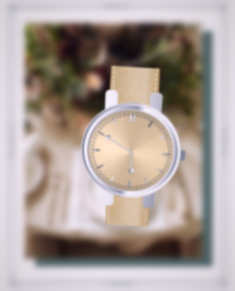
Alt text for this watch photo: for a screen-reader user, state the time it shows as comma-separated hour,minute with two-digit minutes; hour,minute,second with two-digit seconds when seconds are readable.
5,50
